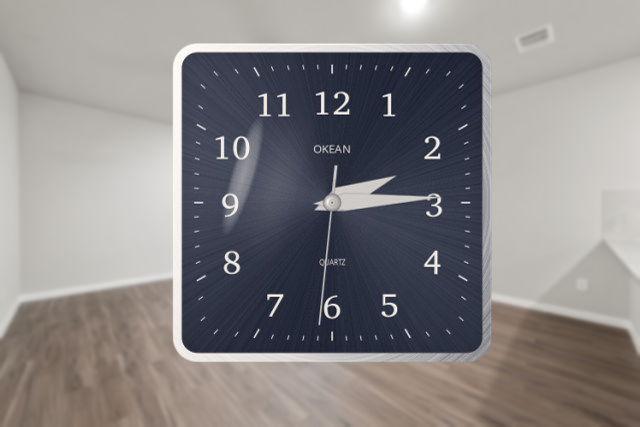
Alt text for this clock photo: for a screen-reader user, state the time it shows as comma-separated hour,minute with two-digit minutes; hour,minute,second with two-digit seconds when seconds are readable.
2,14,31
